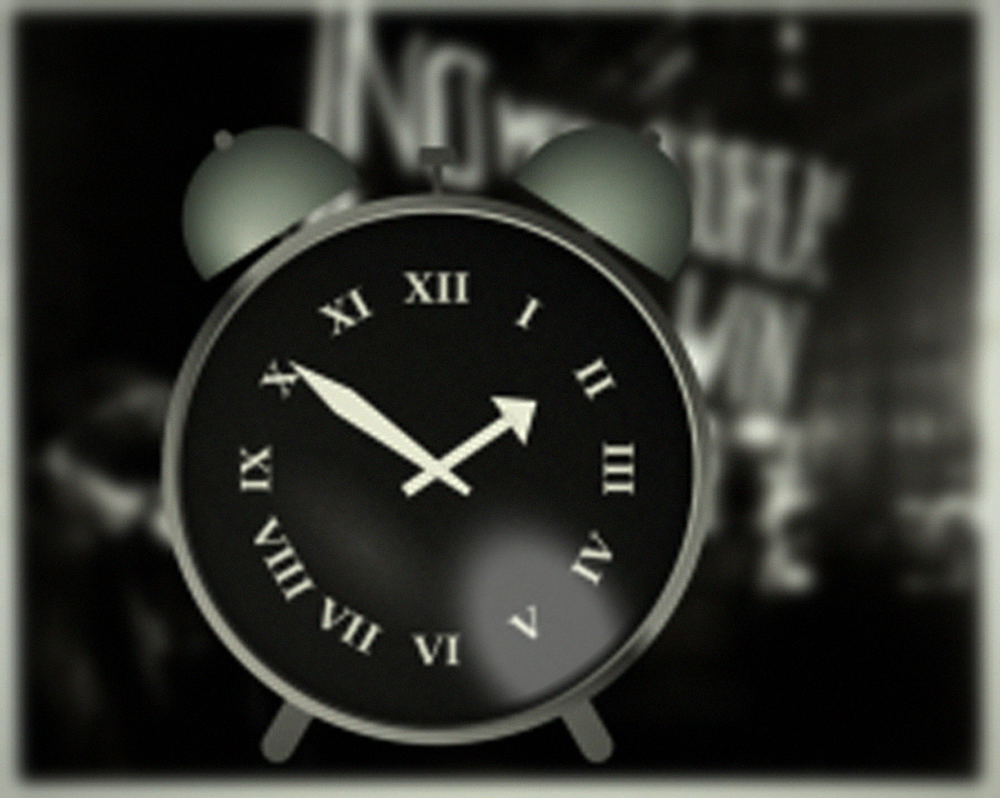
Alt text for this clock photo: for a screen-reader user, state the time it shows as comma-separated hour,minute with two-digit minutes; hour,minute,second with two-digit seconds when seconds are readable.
1,51
